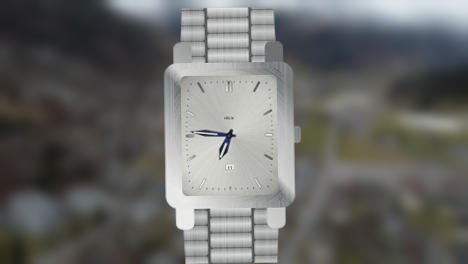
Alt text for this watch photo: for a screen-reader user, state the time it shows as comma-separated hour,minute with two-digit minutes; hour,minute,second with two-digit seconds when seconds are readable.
6,46
